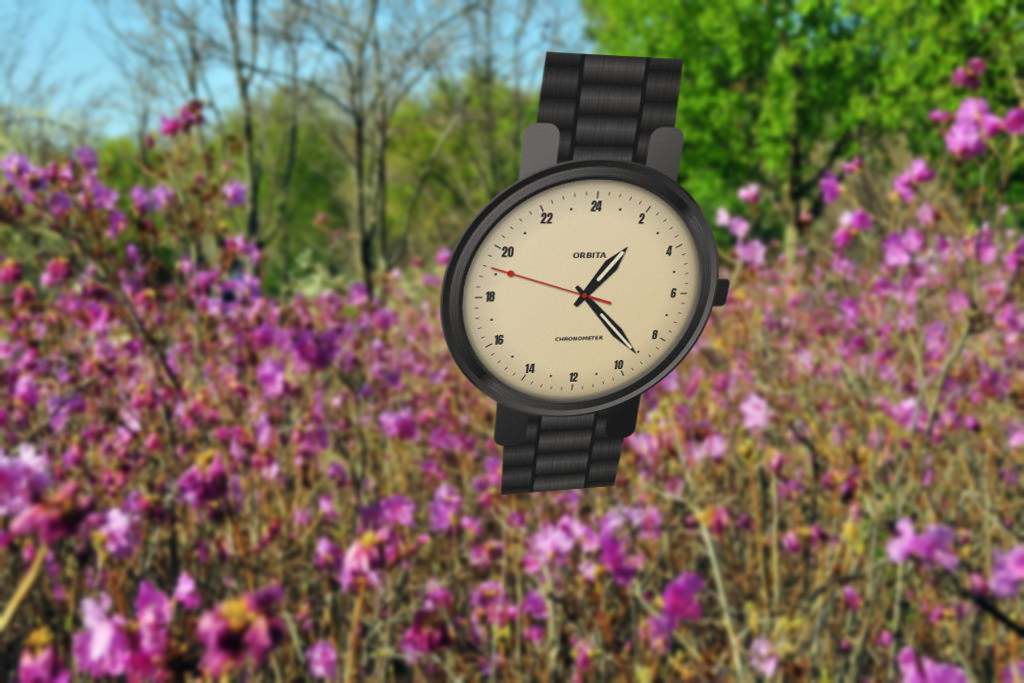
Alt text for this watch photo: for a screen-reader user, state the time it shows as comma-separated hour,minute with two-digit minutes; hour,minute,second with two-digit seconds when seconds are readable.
2,22,48
